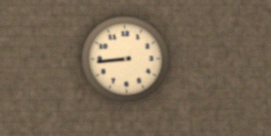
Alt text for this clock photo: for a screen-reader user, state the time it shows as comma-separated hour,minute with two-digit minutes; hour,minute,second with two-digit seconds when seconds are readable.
8,44
